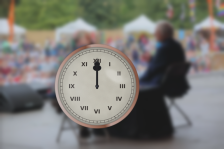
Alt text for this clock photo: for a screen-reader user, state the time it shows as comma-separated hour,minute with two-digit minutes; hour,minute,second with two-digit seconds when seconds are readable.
12,00
